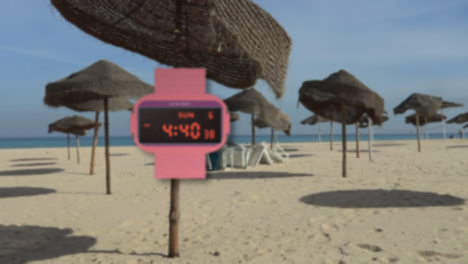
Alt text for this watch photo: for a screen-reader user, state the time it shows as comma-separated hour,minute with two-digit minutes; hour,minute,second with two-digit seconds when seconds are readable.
4,40
